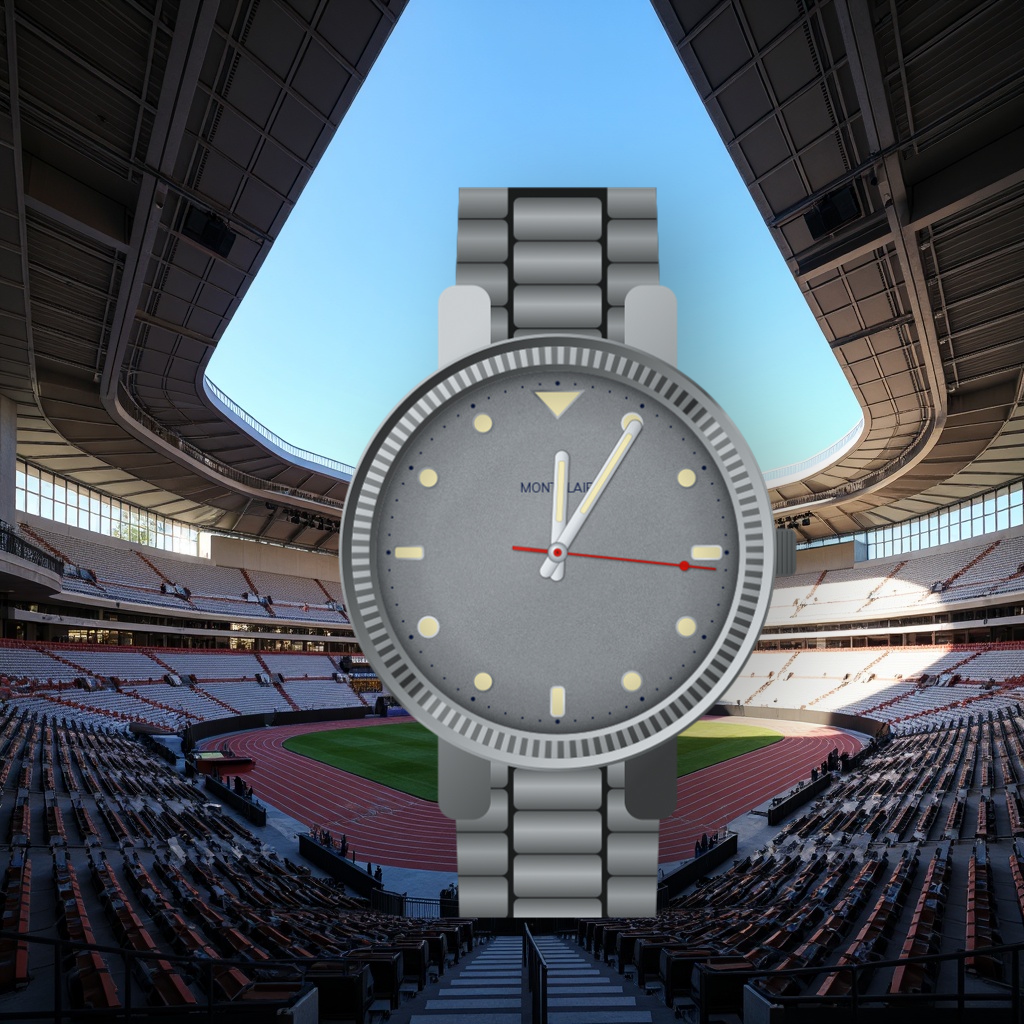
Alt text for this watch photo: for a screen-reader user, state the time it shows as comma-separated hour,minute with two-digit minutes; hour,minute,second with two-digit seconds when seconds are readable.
12,05,16
